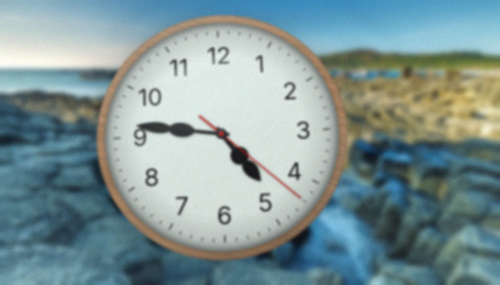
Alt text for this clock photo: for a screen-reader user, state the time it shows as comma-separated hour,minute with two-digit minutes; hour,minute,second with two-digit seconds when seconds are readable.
4,46,22
